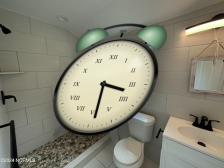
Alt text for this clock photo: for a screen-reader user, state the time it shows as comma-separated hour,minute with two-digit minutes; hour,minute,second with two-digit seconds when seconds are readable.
3,29
